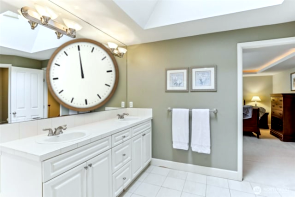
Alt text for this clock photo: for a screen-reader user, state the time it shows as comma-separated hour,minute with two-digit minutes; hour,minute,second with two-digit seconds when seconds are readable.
12,00
